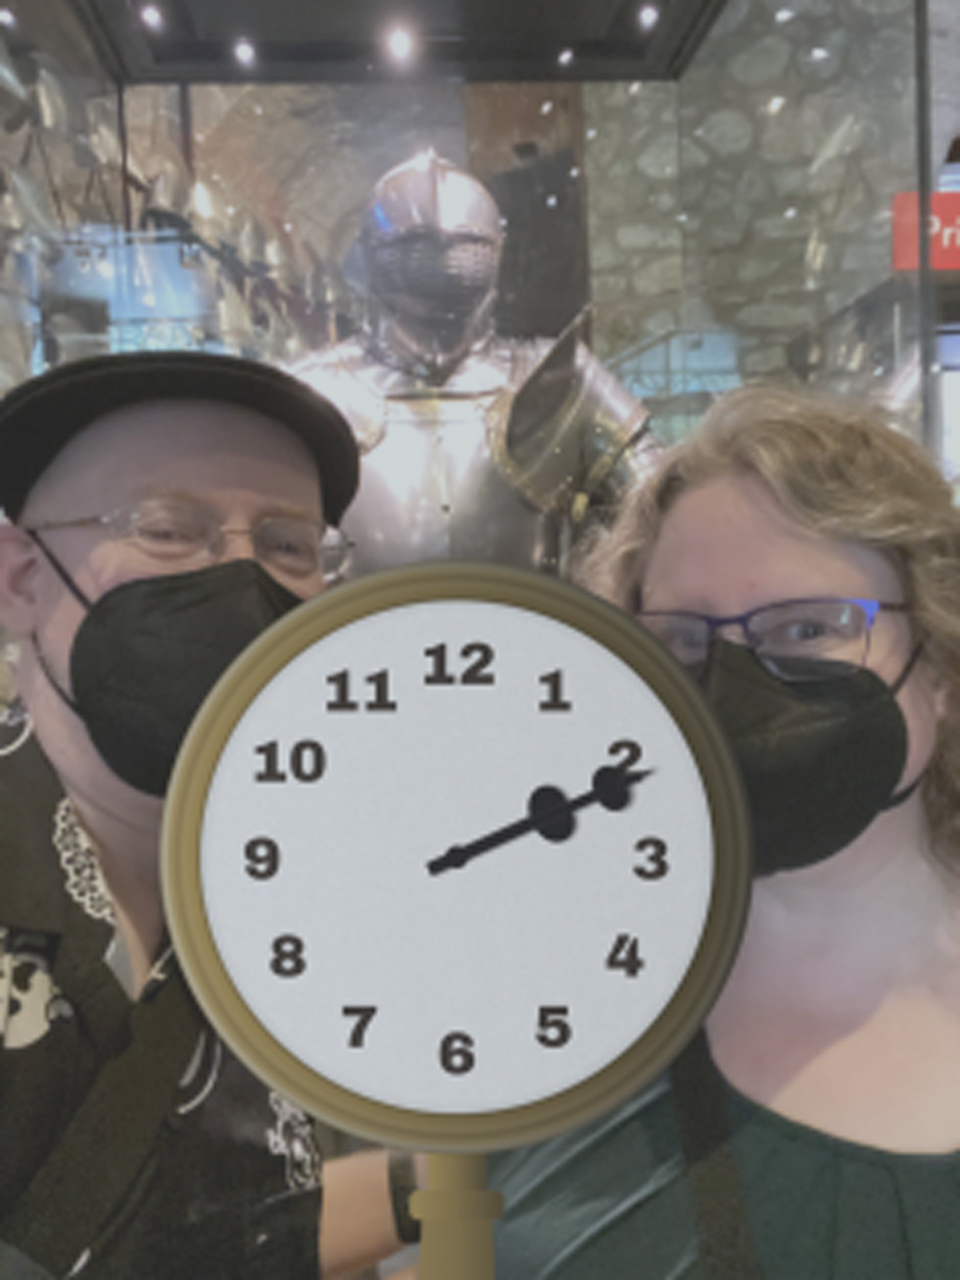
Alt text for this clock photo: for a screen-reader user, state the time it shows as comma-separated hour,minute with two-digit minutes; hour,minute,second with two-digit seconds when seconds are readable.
2,11
